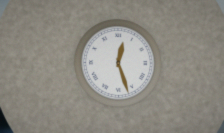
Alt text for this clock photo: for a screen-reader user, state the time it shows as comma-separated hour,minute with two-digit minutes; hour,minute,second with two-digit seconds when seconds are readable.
12,27
